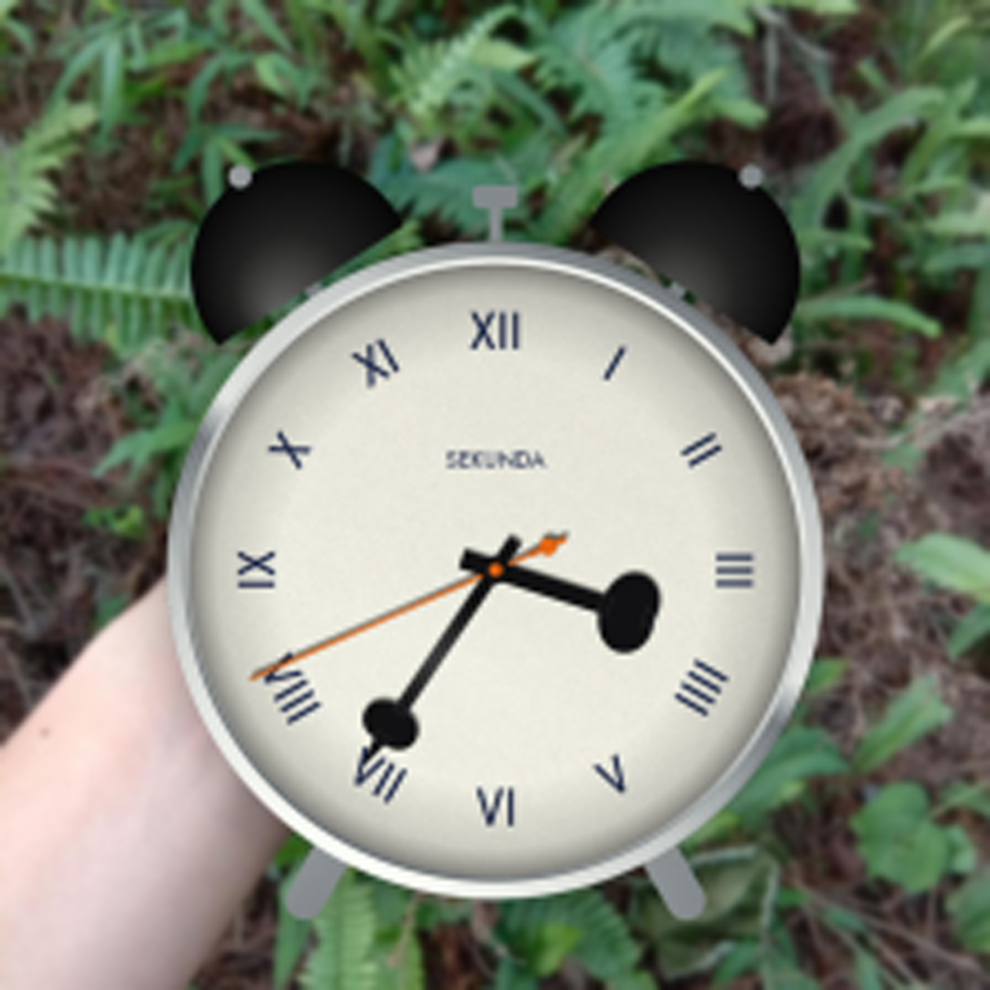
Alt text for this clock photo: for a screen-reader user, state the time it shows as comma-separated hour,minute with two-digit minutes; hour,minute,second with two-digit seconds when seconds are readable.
3,35,41
